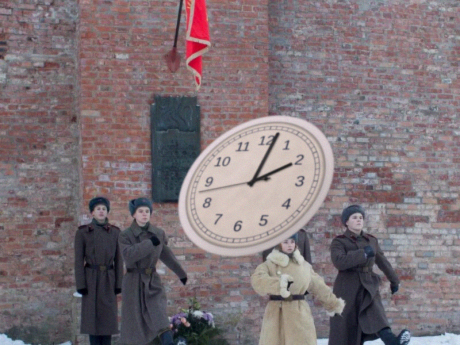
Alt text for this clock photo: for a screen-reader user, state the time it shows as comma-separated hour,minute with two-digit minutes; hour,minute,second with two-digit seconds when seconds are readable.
2,01,43
